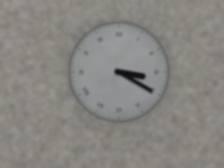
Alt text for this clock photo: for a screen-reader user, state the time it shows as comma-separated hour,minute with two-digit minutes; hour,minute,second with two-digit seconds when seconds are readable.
3,20
